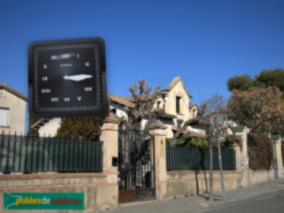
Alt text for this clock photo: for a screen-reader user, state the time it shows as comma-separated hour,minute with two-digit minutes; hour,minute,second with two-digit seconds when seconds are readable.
3,15
